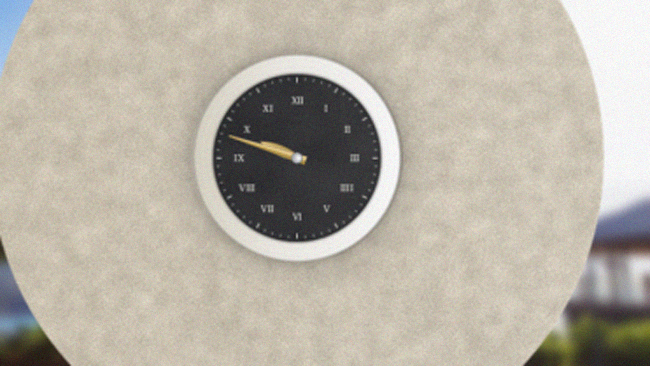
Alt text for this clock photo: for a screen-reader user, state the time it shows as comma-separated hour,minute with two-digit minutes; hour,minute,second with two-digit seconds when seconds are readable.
9,48
